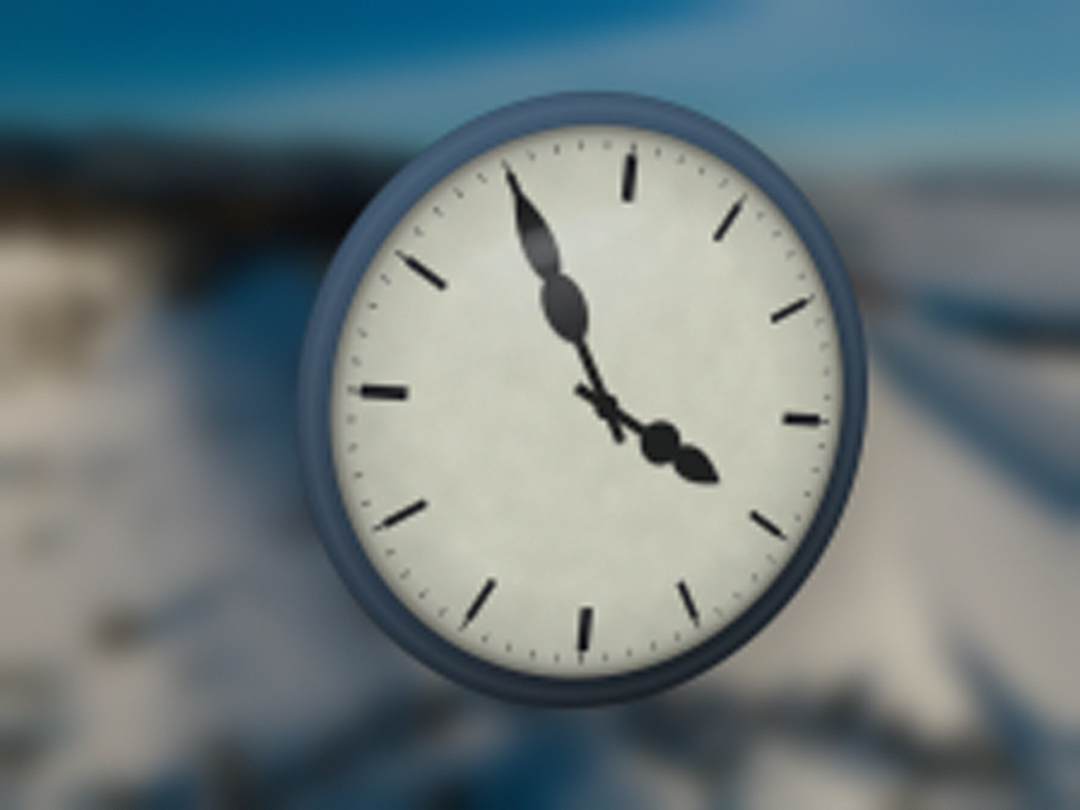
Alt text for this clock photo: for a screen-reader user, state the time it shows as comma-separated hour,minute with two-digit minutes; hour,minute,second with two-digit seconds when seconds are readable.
3,55
